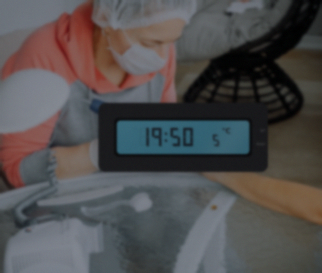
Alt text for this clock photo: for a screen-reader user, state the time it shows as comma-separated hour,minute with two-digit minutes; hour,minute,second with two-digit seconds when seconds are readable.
19,50
